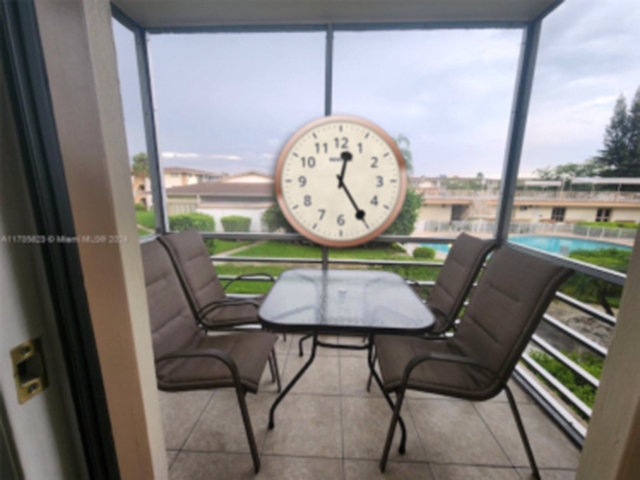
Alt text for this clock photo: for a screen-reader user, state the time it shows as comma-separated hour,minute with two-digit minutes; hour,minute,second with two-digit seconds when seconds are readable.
12,25
